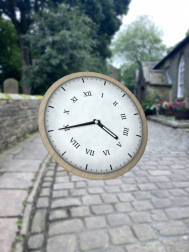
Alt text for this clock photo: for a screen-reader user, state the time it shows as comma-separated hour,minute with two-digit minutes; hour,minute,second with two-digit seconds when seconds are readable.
4,45
